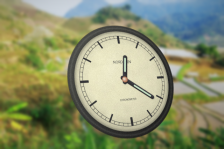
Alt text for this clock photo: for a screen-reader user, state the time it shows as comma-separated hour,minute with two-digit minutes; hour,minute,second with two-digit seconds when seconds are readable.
12,21
